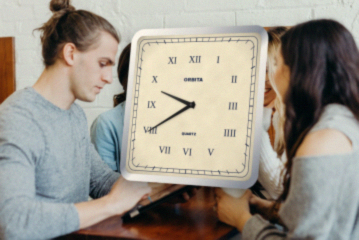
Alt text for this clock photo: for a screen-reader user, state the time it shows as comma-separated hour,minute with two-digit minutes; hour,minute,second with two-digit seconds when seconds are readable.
9,40
